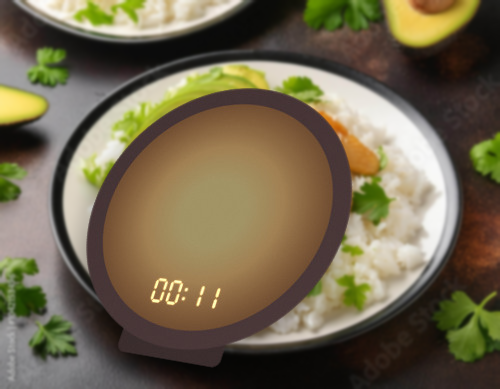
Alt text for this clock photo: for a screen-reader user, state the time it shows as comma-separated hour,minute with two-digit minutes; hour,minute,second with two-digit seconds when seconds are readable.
0,11
